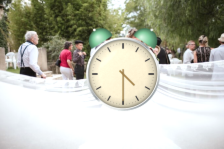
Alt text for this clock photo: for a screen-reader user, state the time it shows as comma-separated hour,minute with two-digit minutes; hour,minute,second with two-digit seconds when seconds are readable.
4,30
